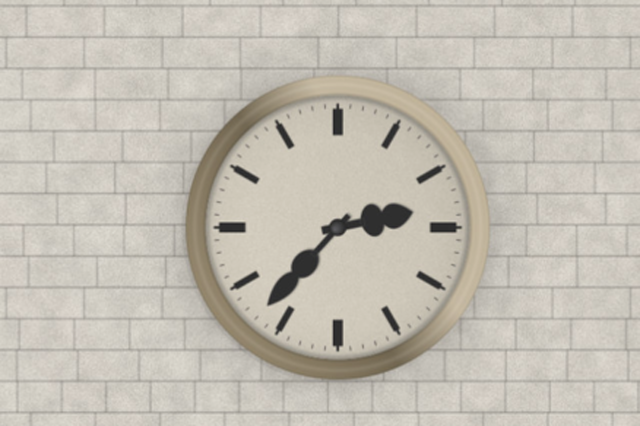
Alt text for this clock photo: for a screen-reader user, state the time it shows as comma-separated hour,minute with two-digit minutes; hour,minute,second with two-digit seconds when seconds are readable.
2,37
